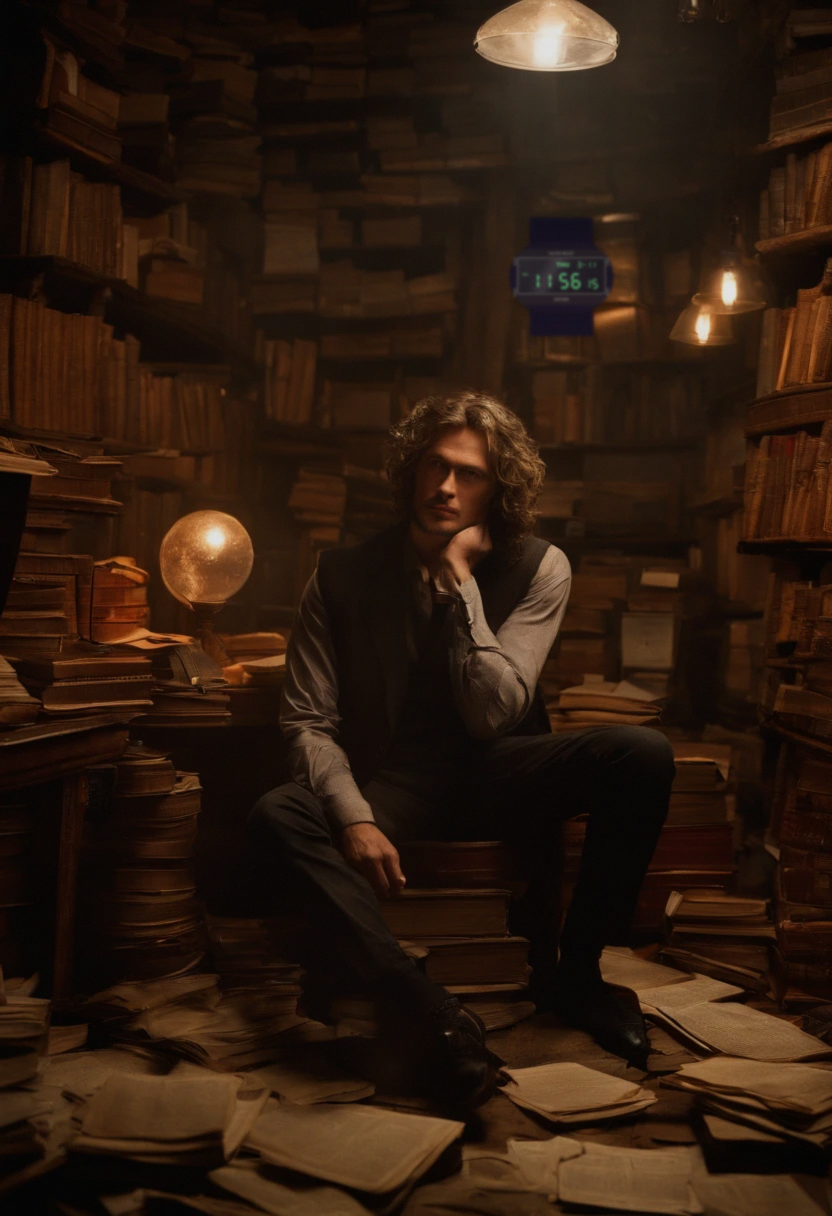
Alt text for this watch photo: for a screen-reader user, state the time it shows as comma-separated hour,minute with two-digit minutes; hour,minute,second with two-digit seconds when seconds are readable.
11,56
